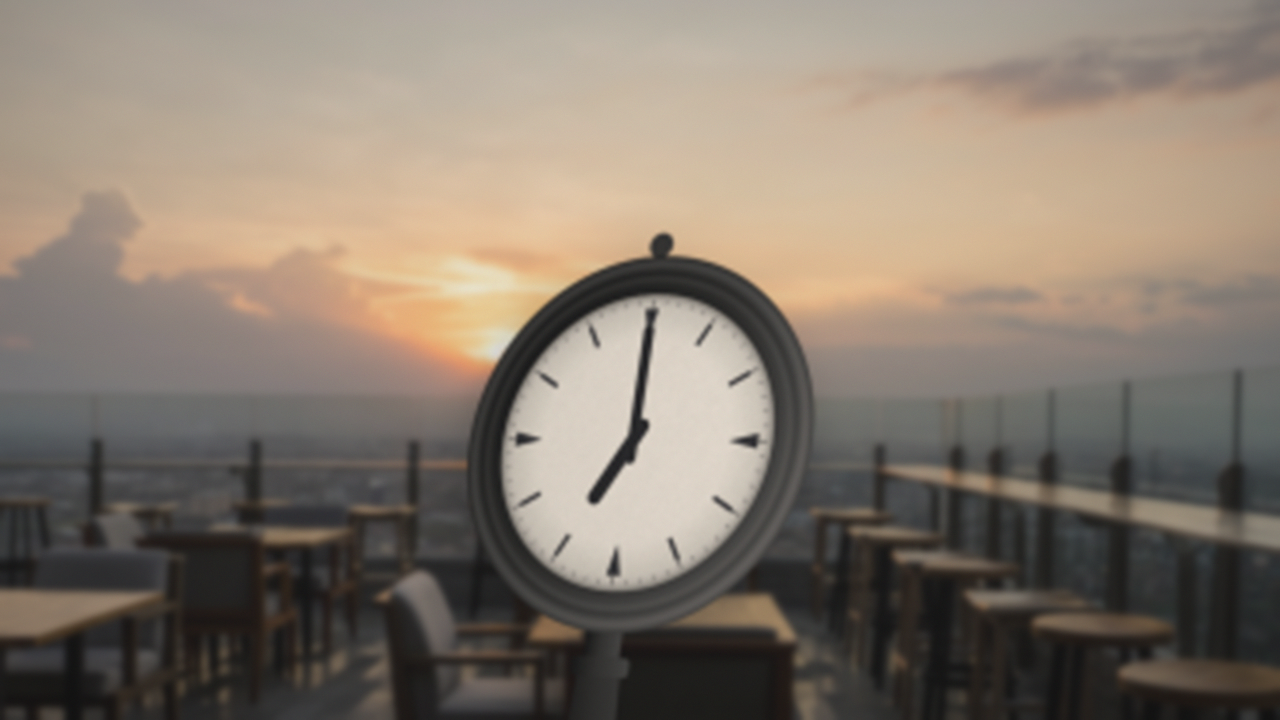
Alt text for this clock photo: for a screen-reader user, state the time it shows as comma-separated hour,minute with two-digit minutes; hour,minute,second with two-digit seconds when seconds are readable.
7,00
